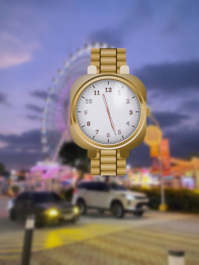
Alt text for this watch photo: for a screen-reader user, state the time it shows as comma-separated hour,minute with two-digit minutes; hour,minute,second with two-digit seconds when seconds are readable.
11,27
